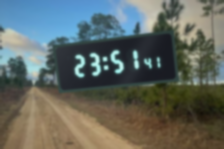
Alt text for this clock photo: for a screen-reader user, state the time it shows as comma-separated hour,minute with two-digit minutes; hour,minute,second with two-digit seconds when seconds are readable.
23,51,41
